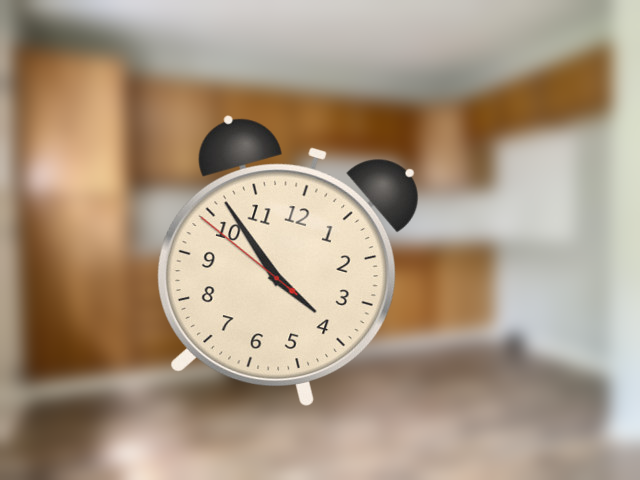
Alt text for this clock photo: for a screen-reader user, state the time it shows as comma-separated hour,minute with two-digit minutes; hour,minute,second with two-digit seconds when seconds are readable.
3,51,49
